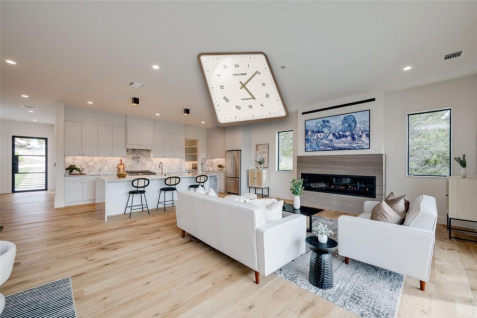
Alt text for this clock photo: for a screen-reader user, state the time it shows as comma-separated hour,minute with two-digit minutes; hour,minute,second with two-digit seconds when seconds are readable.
5,09
